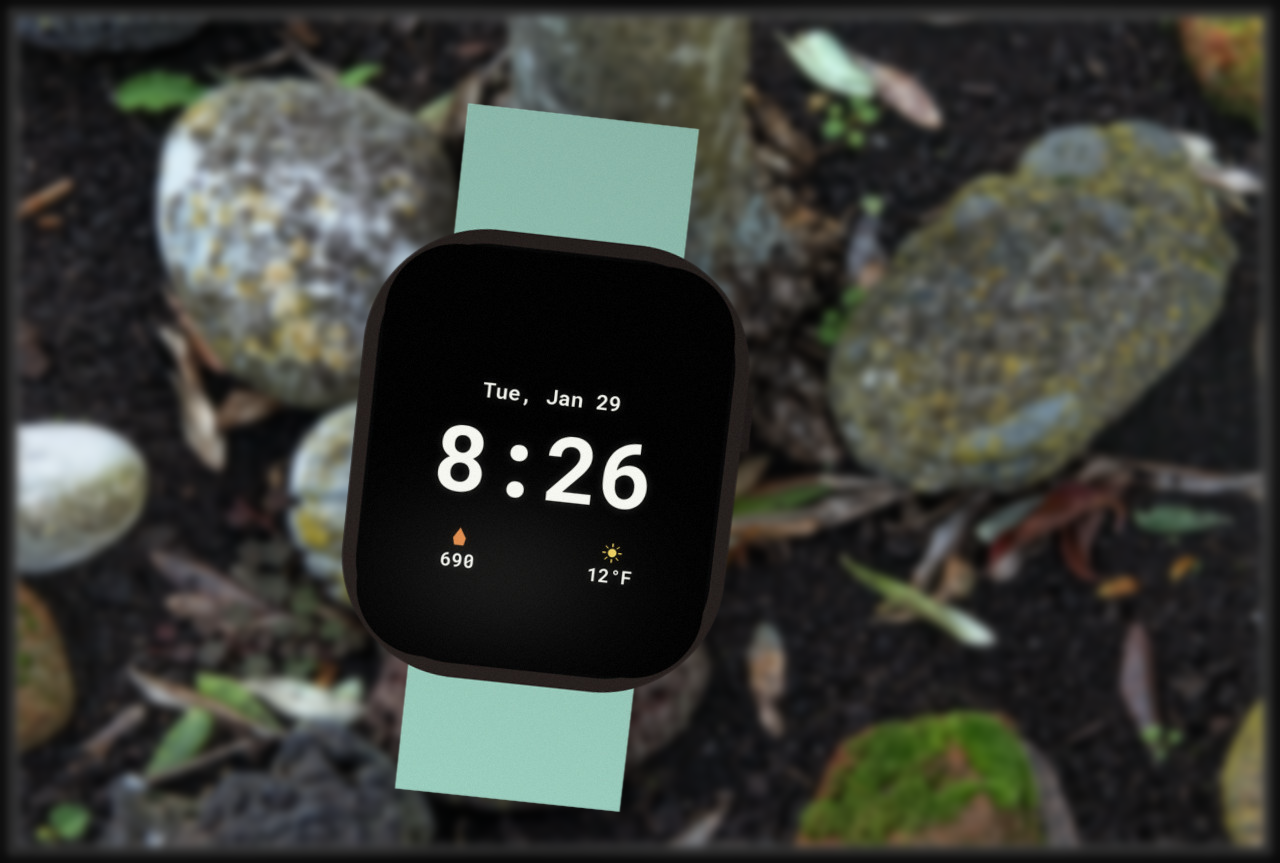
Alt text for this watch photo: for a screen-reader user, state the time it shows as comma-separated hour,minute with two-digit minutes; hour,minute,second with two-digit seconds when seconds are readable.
8,26
